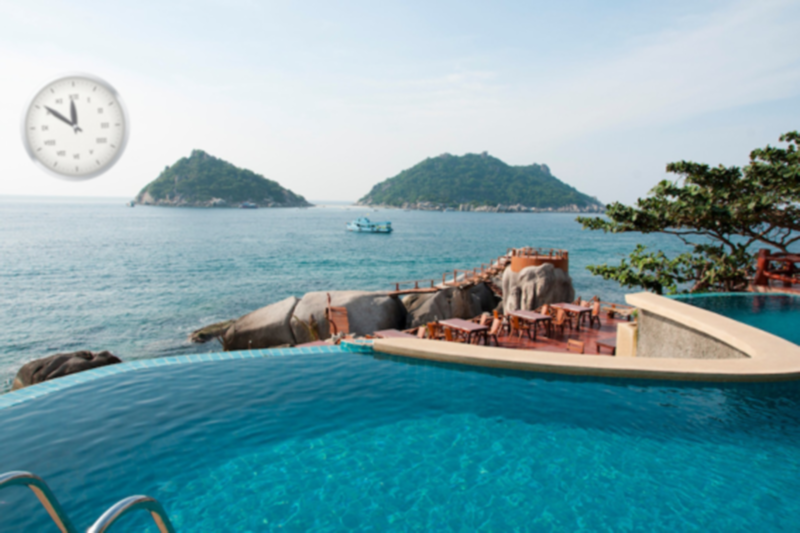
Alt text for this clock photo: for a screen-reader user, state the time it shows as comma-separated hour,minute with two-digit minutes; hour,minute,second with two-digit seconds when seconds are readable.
11,51
